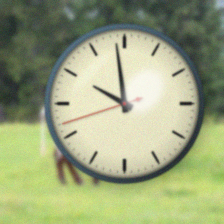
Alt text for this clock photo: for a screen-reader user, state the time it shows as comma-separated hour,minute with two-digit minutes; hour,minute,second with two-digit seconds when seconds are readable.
9,58,42
